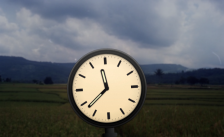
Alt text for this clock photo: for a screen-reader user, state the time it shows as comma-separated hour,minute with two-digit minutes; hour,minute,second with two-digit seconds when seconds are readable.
11,38
